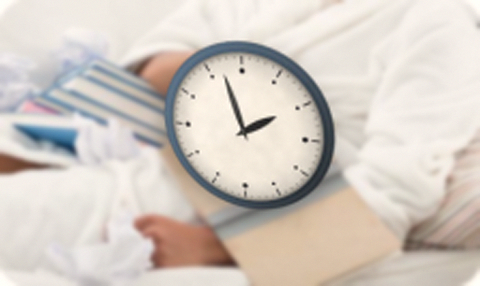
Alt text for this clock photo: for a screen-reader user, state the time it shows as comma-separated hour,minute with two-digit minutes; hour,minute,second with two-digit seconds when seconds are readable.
1,57
